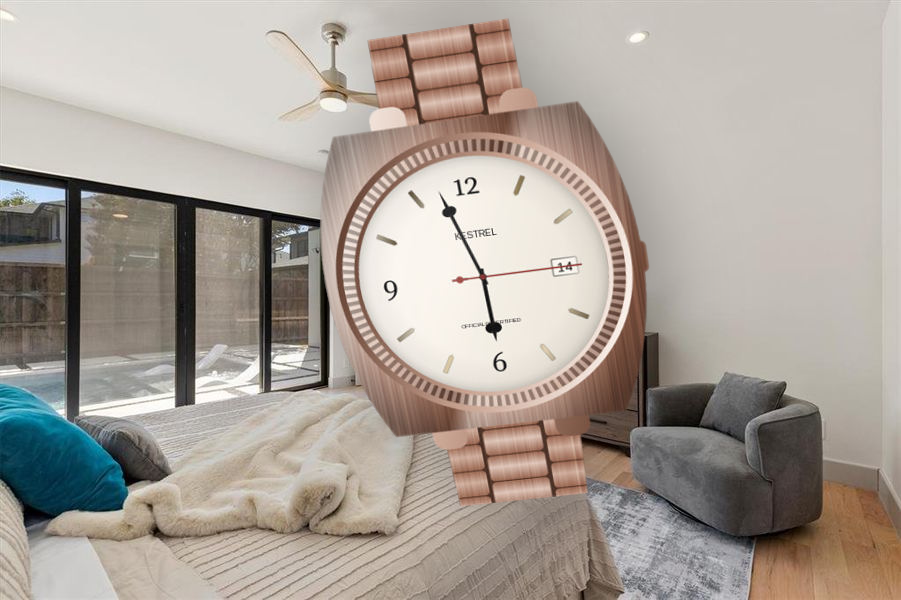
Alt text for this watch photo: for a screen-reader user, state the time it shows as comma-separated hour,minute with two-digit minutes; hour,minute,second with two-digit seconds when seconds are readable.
5,57,15
